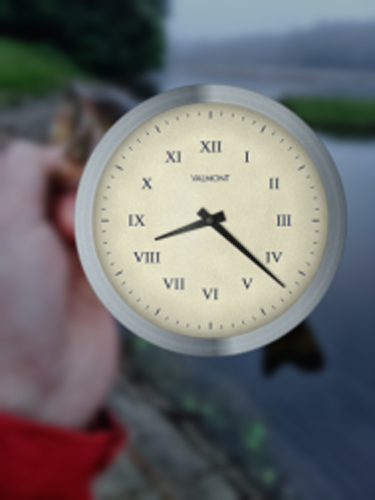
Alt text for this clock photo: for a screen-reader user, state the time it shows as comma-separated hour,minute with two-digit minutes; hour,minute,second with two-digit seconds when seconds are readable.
8,22
